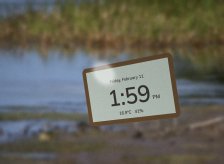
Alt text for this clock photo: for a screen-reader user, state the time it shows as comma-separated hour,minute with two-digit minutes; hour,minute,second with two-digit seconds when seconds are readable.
1,59
